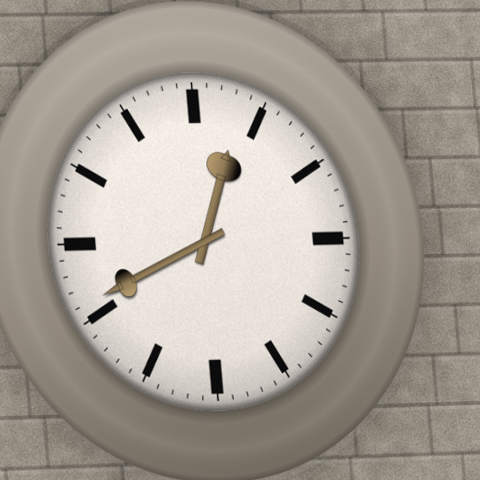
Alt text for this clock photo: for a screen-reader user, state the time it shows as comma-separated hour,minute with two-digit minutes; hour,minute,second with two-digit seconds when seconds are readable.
12,41
